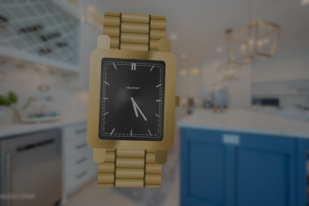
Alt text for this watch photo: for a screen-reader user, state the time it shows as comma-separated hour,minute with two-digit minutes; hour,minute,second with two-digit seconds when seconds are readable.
5,24
